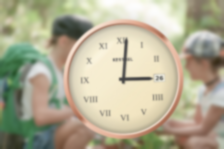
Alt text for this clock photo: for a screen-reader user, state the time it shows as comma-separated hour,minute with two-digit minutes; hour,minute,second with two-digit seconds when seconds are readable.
3,01
